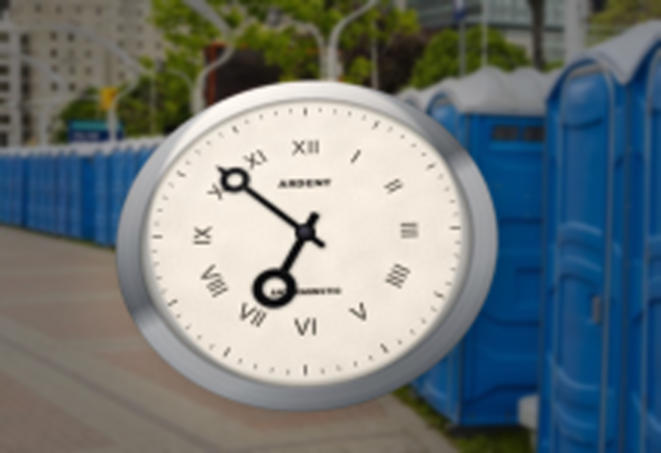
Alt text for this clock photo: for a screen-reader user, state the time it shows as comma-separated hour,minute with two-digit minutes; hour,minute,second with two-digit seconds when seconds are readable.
6,52
